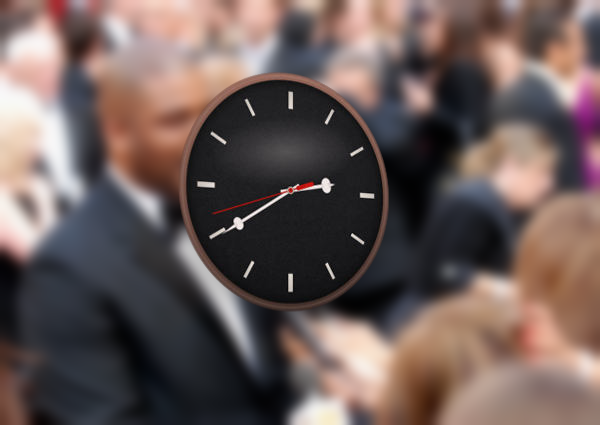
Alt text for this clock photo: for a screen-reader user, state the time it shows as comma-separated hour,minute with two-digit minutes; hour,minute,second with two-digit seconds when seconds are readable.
2,39,42
